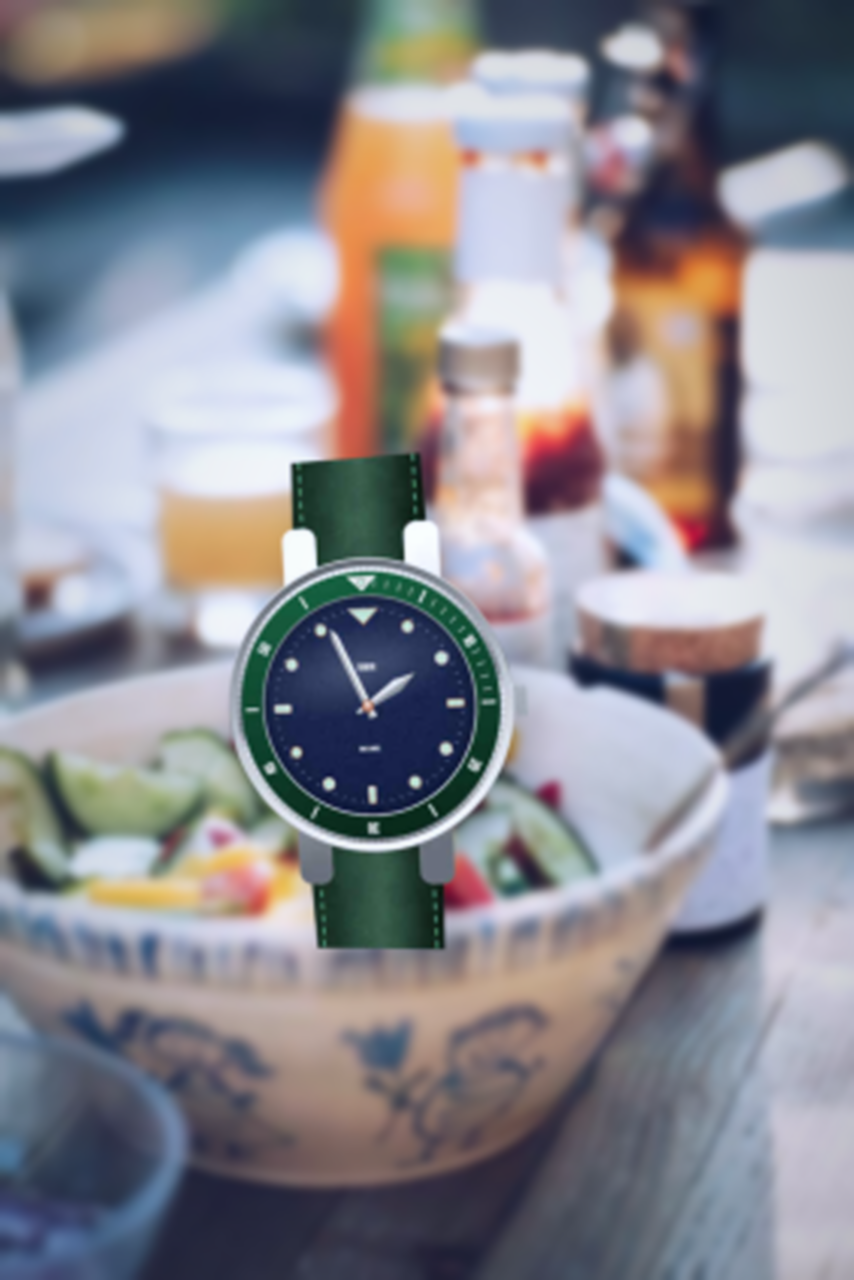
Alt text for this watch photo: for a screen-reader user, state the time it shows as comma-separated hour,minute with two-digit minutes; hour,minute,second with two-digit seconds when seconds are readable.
1,56
